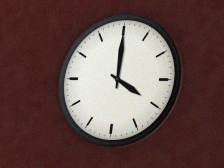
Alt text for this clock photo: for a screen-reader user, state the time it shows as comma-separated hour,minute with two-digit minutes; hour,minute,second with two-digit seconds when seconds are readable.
4,00
